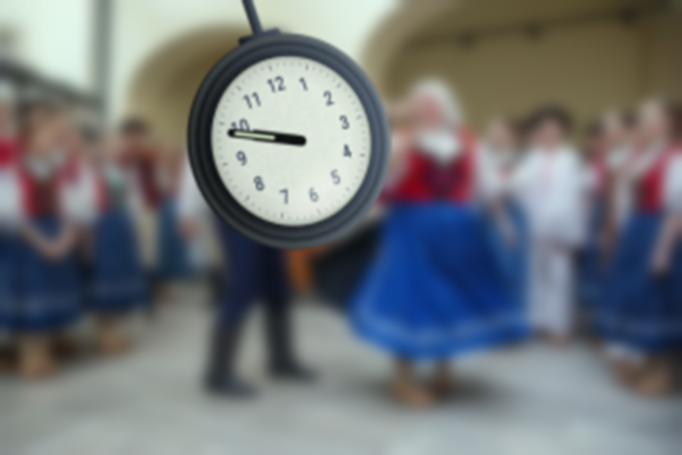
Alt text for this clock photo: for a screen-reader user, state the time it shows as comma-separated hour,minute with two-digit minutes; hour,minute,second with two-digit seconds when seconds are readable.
9,49
